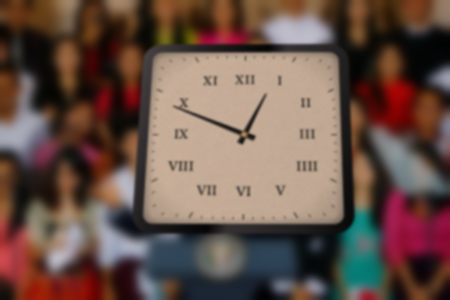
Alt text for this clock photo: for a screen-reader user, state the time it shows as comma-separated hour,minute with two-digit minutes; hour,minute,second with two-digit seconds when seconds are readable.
12,49
